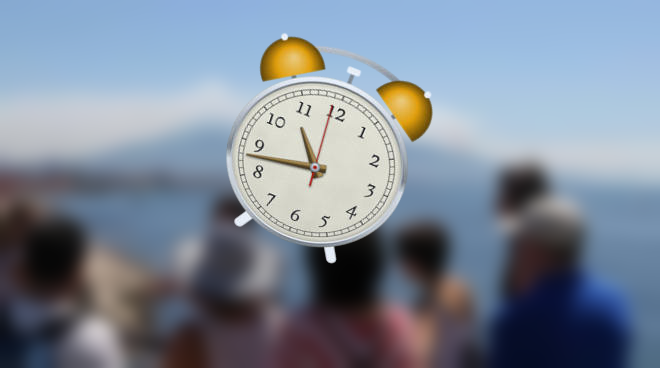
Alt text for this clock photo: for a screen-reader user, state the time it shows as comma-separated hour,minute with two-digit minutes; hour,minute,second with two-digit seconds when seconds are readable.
10,42,59
